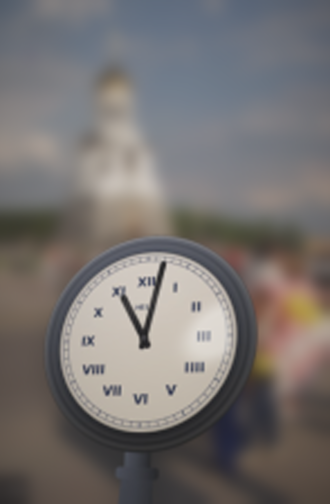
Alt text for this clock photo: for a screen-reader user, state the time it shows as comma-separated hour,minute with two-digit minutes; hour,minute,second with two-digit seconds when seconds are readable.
11,02
